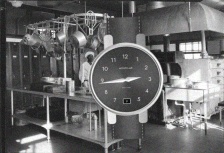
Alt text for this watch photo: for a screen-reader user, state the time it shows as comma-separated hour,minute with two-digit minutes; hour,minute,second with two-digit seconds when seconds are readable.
2,44
